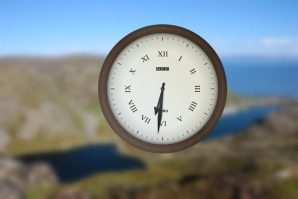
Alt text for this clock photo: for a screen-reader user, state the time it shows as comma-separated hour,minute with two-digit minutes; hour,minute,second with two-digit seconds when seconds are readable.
6,31
